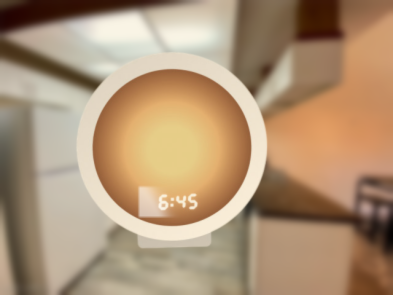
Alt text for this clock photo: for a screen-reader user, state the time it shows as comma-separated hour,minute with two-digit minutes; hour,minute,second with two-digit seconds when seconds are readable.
6,45
